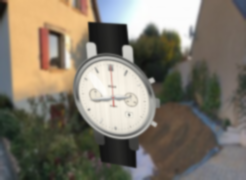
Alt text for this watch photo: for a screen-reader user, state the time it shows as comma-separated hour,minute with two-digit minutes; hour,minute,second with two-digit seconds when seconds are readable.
2,43
